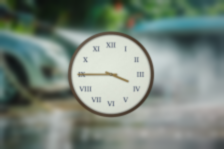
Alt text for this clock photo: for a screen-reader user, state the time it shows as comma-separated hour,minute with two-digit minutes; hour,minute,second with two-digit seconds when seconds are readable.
3,45
